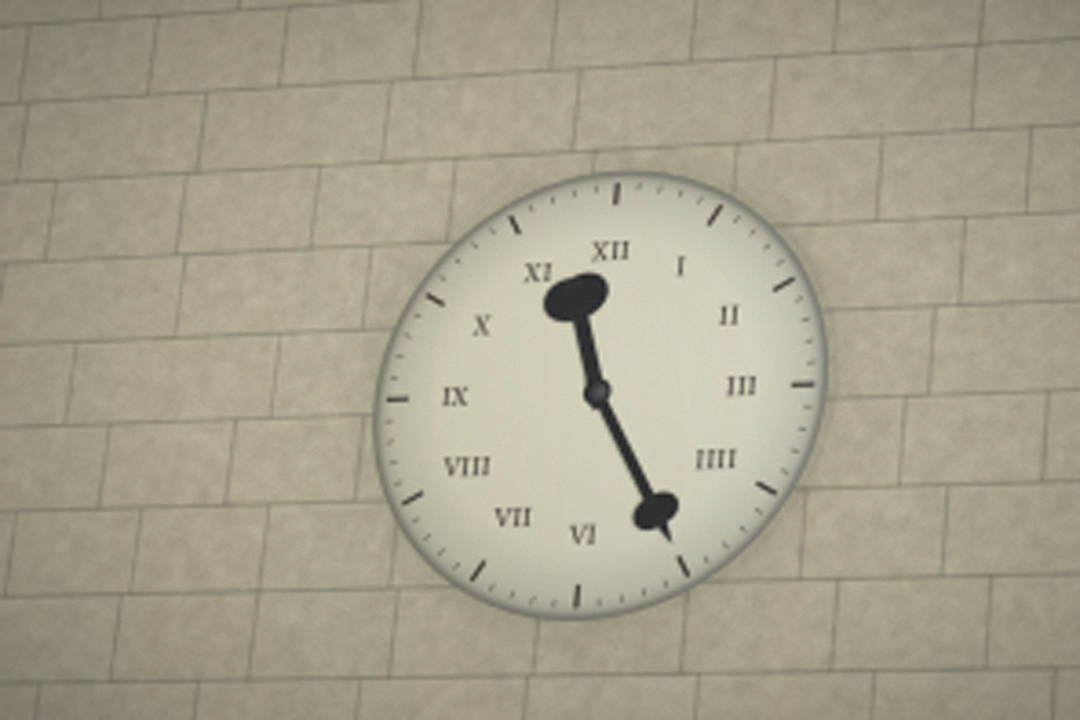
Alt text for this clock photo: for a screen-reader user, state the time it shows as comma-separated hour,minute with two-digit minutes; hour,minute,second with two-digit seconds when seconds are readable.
11,25
